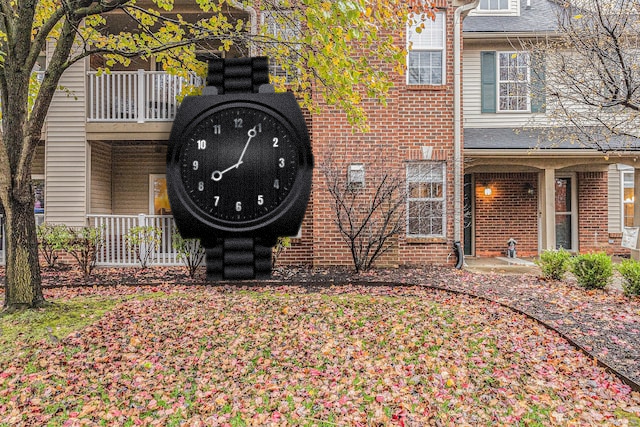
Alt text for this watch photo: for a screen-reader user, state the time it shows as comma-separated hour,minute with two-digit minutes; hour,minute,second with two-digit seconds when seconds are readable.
8,04
